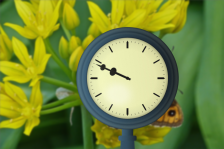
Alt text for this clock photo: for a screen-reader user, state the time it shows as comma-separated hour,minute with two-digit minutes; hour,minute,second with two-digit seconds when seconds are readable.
9,49
